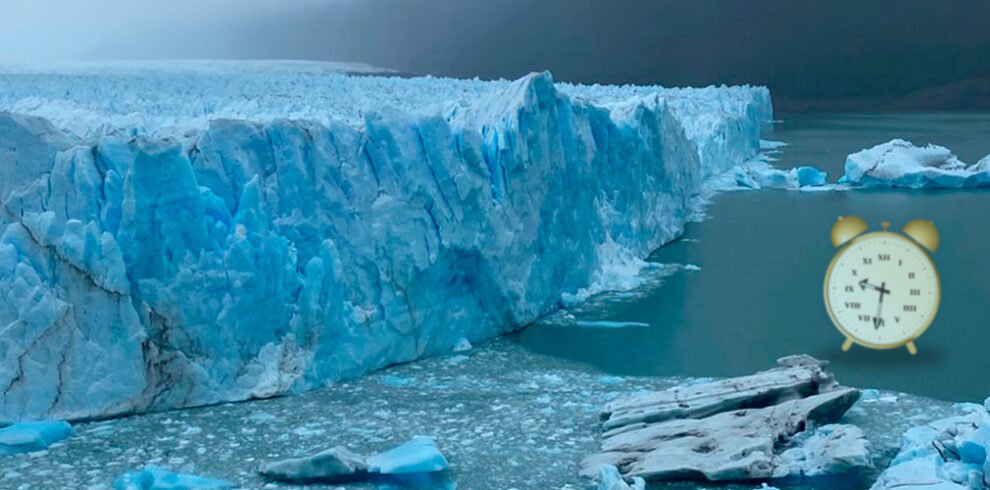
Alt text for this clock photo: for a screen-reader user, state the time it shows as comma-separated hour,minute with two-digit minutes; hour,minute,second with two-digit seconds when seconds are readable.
9,31
